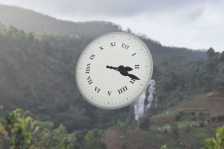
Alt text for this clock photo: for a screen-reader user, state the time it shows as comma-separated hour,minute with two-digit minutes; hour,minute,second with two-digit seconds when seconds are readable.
2,14
